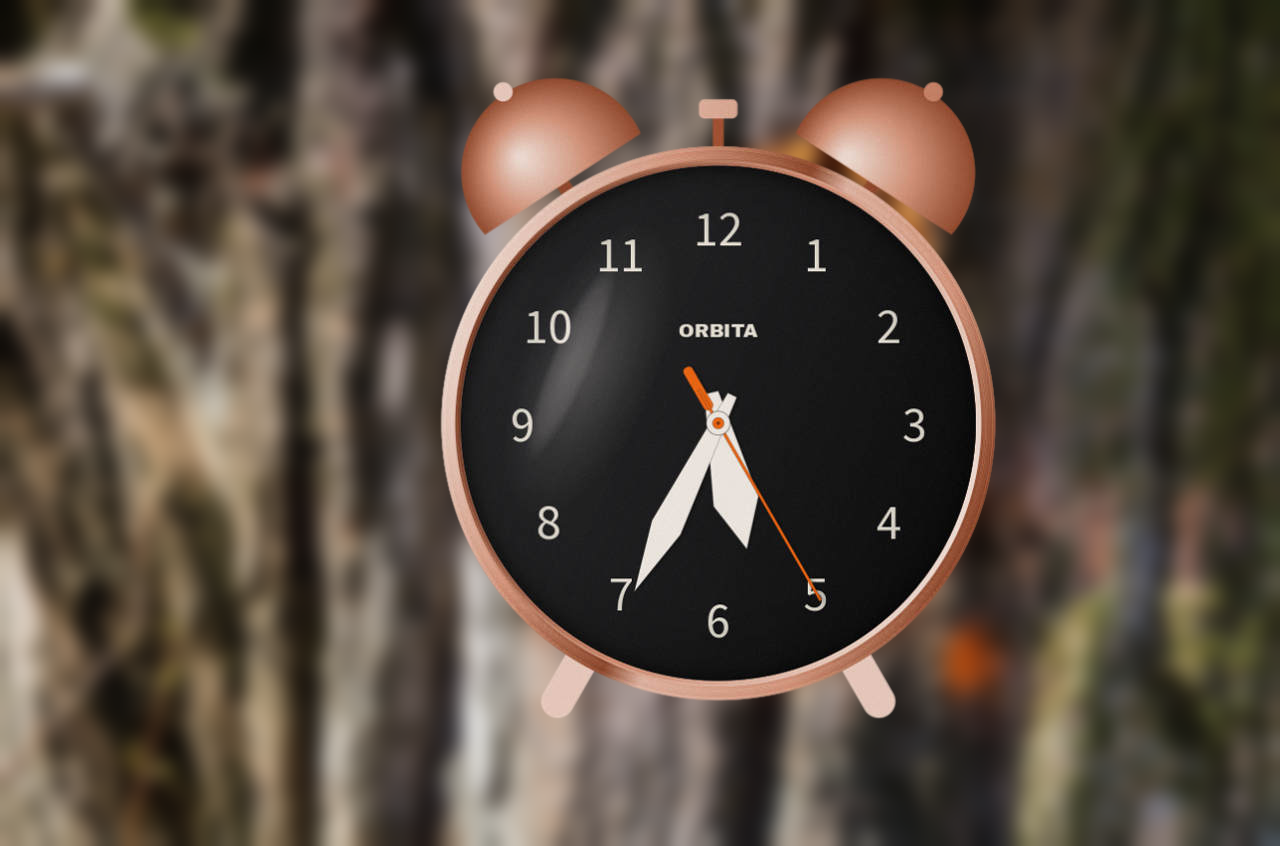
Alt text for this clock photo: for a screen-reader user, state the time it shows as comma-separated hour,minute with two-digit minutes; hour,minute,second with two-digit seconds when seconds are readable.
5,34,25
